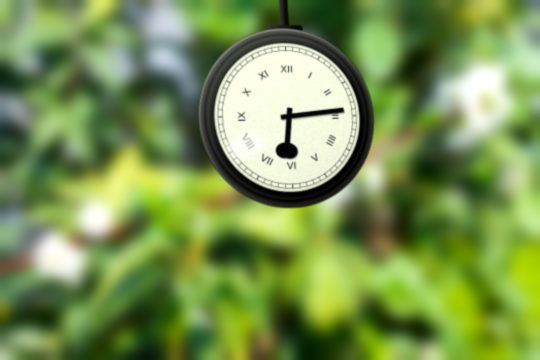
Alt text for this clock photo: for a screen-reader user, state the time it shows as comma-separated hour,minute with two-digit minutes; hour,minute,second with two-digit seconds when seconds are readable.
6,14
